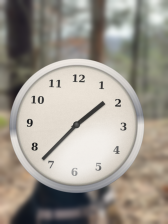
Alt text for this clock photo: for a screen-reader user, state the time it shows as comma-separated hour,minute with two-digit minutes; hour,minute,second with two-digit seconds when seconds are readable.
1,37
